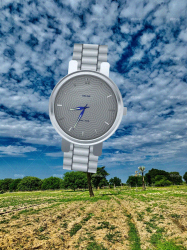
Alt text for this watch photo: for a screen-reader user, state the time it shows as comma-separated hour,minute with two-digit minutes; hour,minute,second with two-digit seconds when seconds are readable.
8,34
